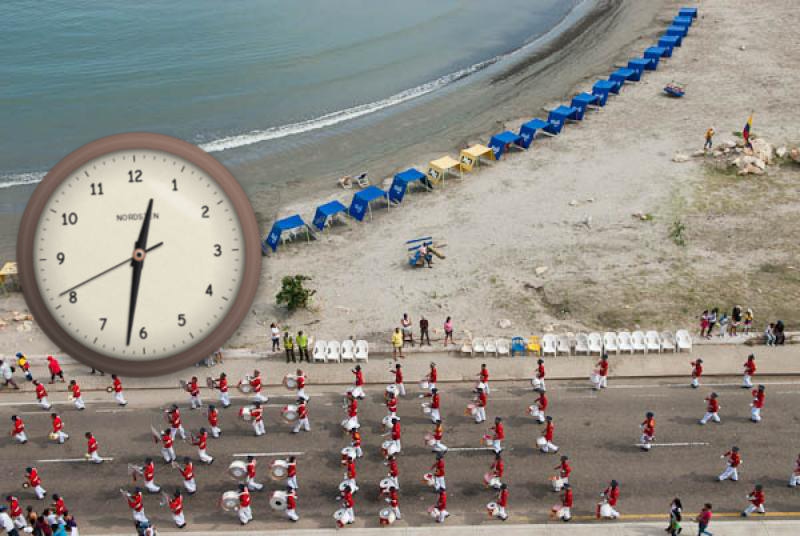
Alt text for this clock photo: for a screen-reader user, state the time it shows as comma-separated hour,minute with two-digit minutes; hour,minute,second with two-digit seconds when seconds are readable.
12,31,41
